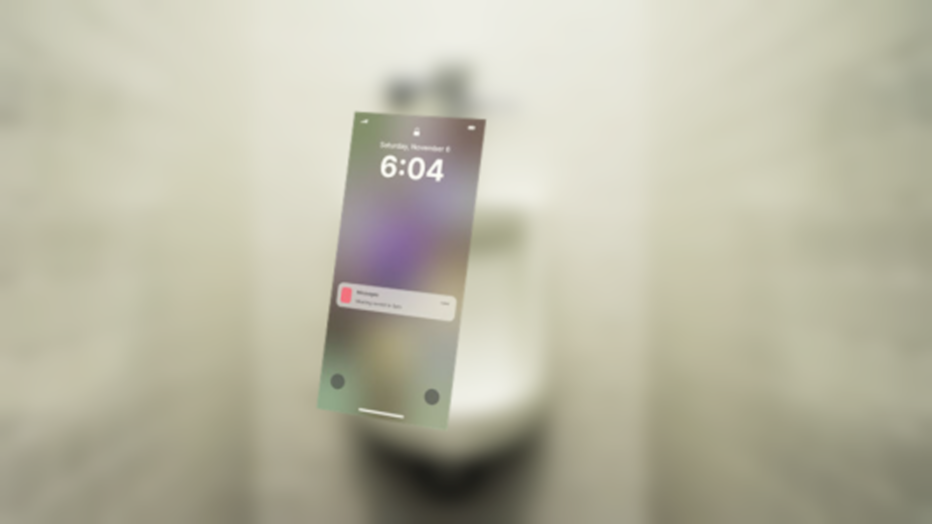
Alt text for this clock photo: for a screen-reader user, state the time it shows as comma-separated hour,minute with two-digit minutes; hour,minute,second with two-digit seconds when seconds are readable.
6,04
